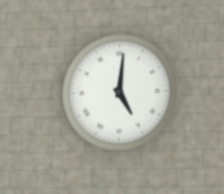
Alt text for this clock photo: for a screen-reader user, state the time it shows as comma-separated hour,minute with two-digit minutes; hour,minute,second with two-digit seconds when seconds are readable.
5,01
